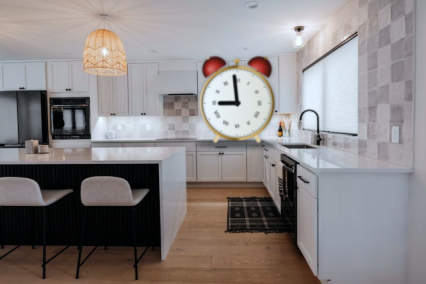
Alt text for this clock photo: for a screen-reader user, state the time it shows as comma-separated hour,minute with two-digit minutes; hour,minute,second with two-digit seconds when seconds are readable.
8,59
